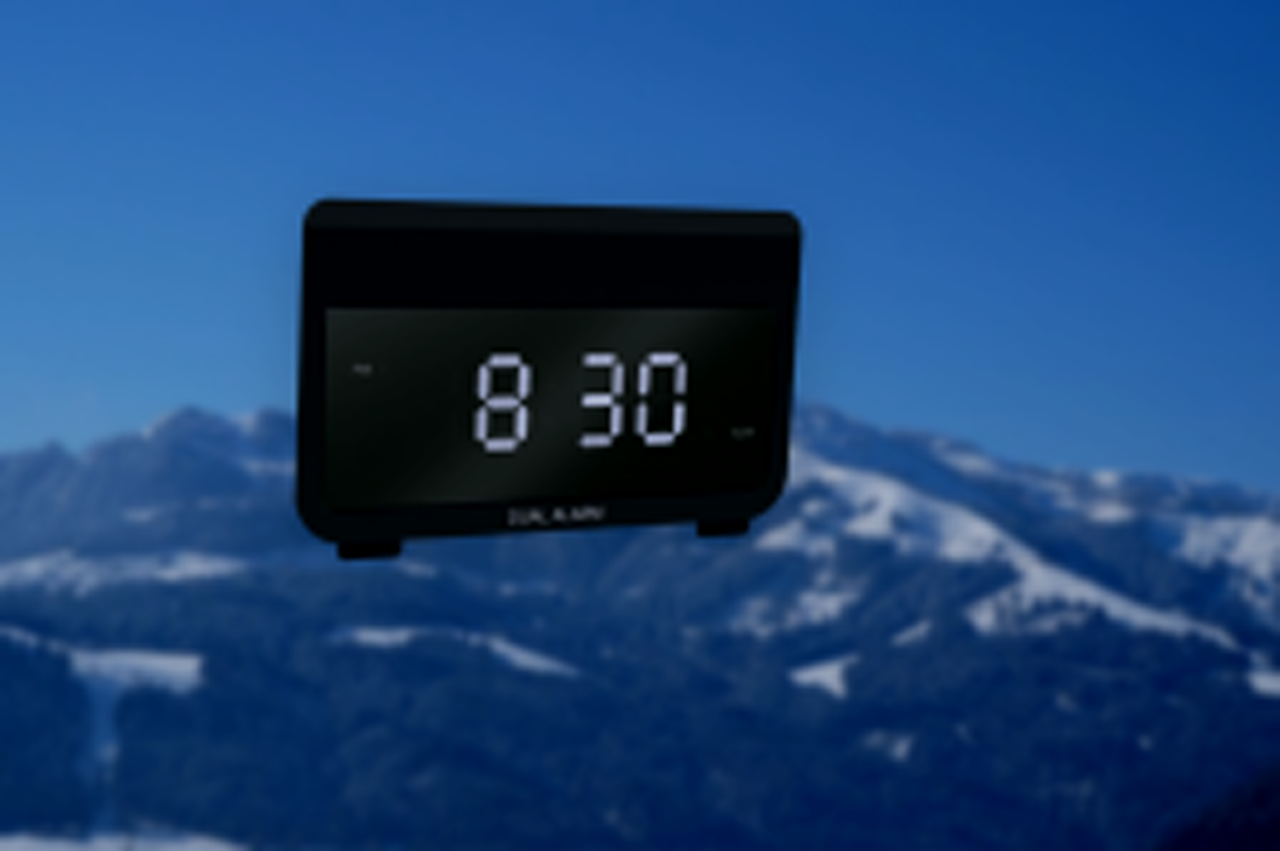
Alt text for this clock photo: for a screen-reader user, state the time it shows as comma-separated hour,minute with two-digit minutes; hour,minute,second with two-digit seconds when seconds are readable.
8,30
